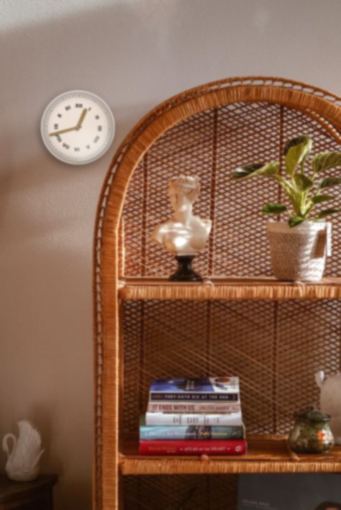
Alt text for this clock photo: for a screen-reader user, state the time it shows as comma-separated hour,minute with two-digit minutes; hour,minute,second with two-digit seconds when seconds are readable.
12,42
